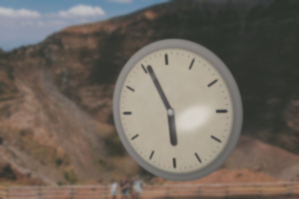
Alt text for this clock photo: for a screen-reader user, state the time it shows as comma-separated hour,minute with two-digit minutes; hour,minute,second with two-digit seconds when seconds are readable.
5,56
